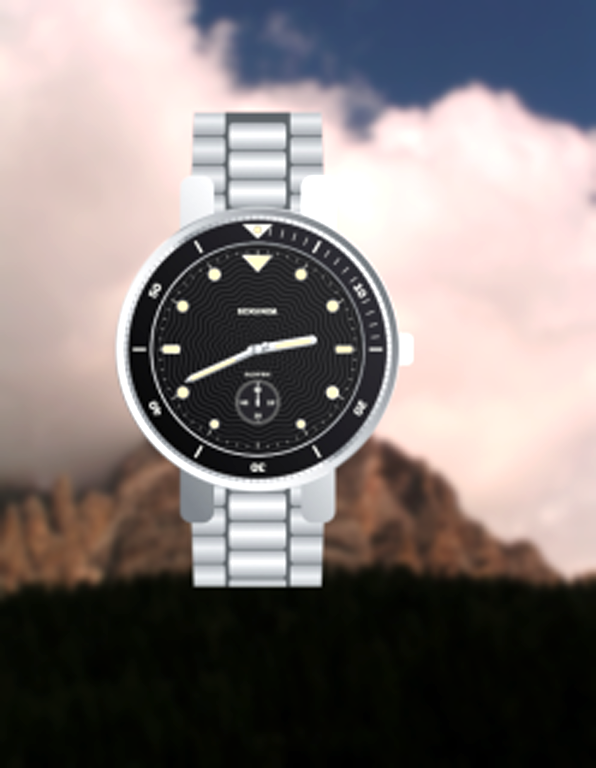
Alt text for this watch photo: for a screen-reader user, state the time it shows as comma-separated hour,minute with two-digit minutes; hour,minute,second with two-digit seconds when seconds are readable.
2,41
